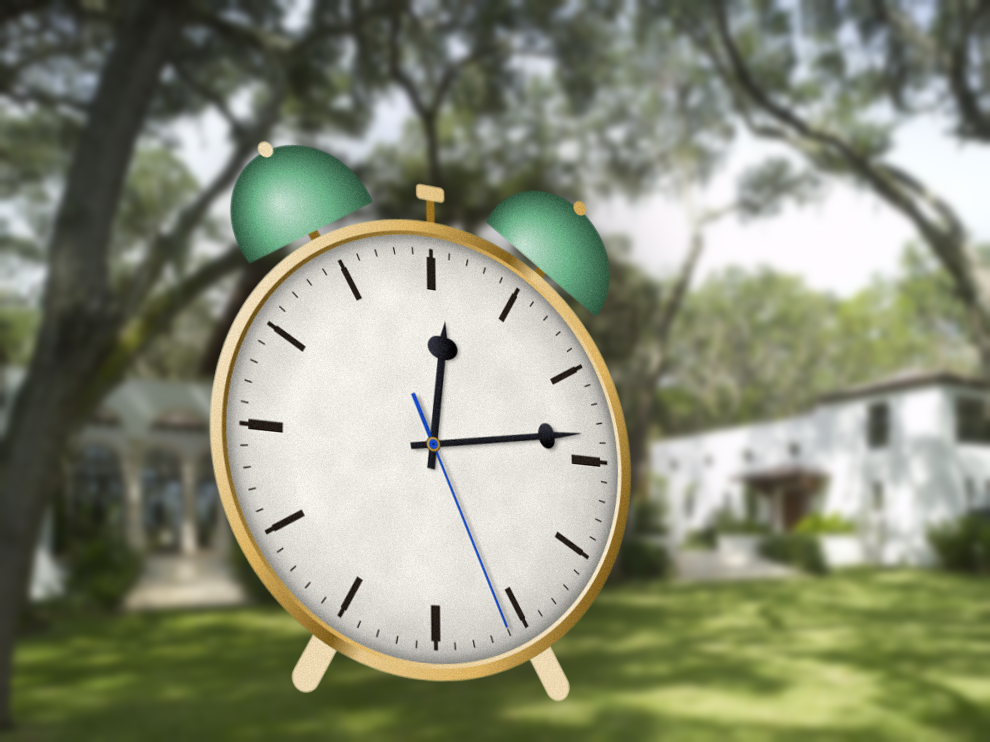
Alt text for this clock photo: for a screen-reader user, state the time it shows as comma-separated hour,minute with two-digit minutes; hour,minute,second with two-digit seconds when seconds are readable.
12,13,26
